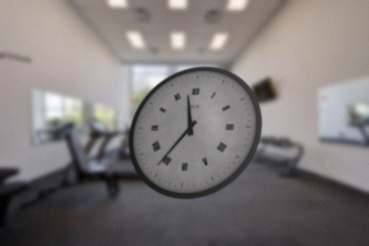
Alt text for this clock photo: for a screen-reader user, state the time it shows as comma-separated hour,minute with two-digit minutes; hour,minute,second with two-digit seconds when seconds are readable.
11,36
